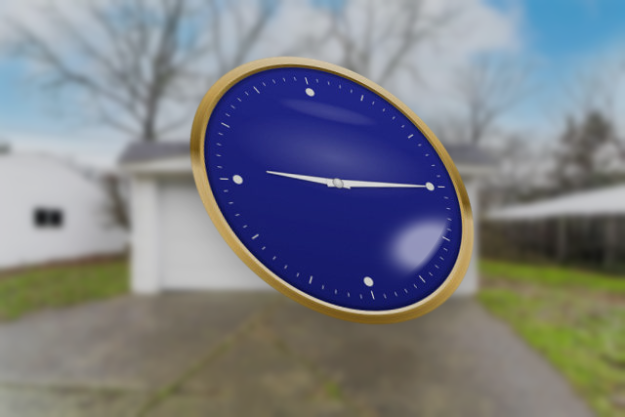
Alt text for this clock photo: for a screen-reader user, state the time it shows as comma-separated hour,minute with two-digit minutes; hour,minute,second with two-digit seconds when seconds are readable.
9,15
